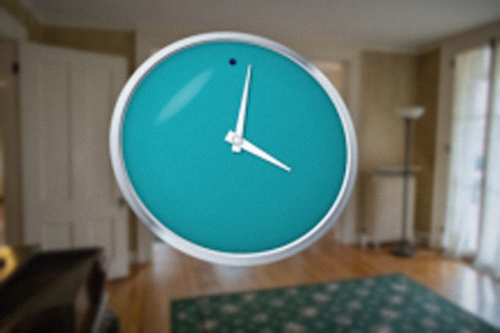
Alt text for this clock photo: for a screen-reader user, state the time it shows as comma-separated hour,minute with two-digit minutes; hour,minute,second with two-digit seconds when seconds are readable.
4,02
